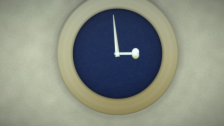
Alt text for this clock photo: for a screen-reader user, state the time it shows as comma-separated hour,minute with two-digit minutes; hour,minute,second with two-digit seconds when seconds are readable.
2,59
